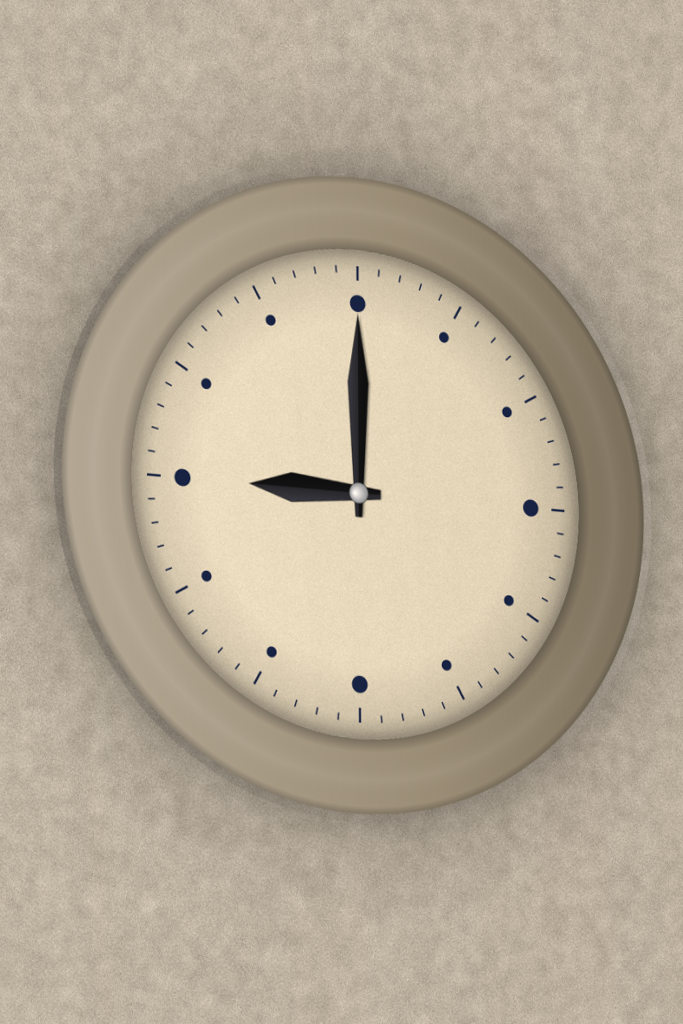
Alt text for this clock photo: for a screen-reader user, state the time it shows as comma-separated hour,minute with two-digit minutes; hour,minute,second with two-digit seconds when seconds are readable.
9,00
